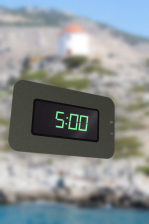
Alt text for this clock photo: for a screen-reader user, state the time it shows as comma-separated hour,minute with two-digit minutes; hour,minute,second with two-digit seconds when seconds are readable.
5,00
